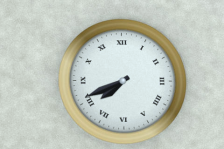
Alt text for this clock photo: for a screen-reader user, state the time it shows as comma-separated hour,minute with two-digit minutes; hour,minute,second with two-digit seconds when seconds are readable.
7,41
